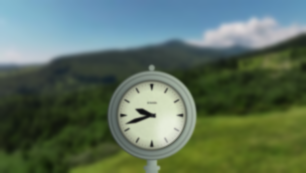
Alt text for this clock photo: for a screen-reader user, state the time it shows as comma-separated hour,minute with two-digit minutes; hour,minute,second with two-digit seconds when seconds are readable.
9,42
